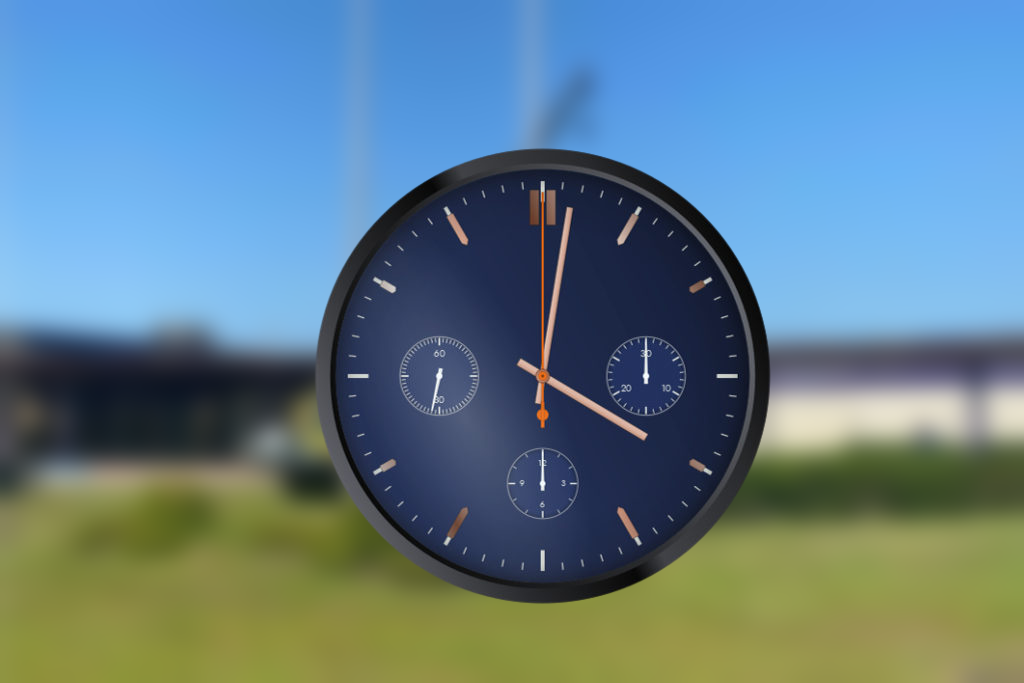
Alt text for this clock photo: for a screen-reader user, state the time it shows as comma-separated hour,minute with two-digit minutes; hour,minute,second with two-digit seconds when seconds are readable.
4,01,32
